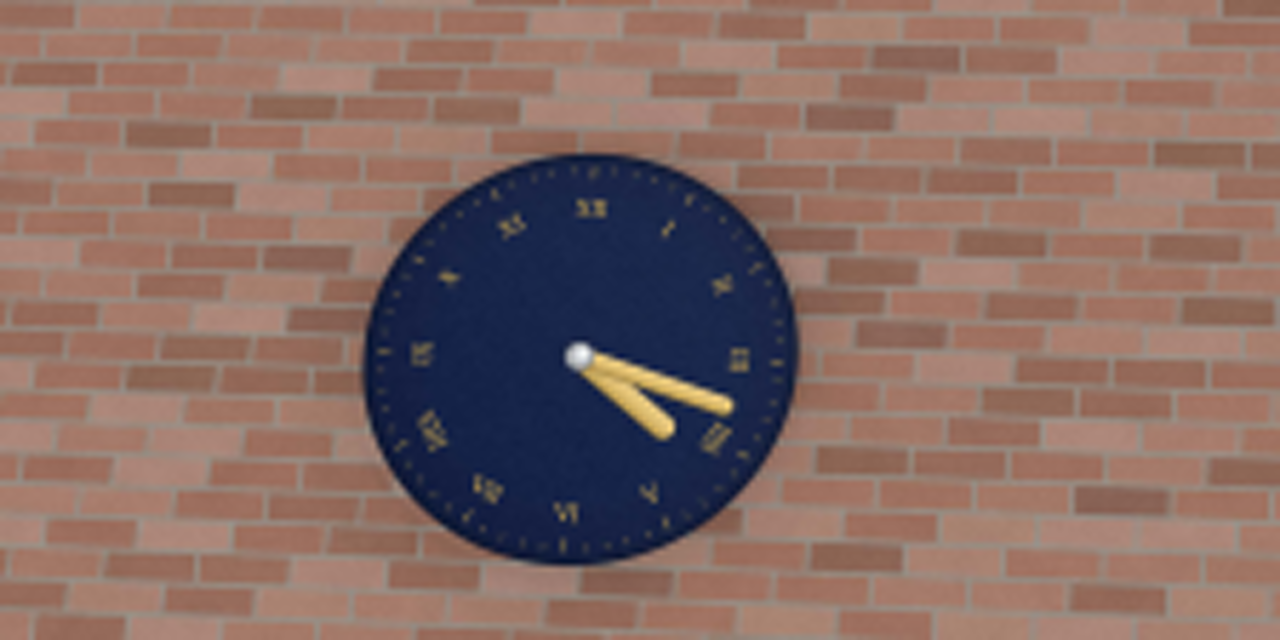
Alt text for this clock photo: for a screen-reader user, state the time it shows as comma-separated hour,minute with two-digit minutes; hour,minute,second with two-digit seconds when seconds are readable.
4,18
